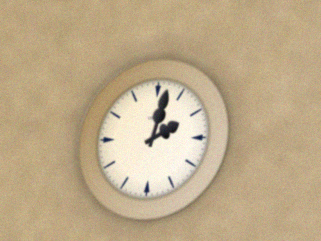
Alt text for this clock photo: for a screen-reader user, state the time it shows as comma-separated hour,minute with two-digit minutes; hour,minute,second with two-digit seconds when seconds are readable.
2,02
